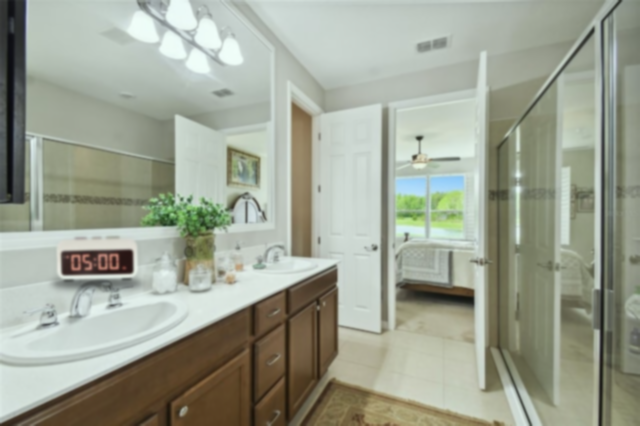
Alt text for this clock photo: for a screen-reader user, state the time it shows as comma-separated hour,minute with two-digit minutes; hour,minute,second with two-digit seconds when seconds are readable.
5,00
